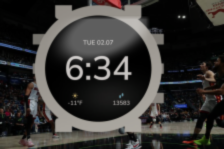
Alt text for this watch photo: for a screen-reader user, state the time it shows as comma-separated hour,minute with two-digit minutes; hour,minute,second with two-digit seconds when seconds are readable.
6,34
